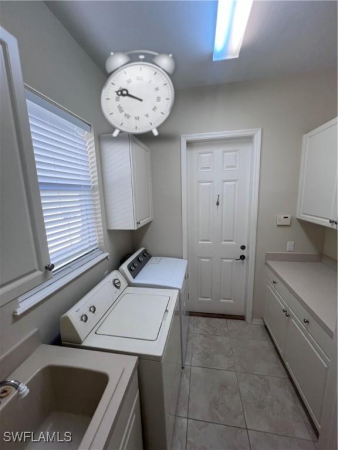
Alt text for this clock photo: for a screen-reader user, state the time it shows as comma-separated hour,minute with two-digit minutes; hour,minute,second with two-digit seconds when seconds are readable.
9,48
